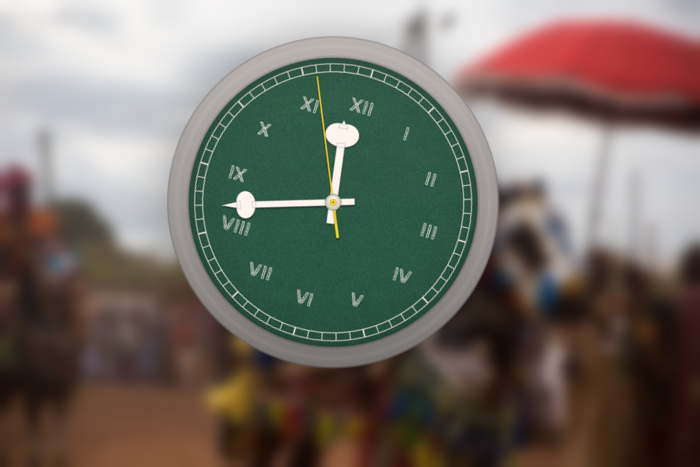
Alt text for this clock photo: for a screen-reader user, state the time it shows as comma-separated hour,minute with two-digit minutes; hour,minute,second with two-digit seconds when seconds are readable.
11,41,56
